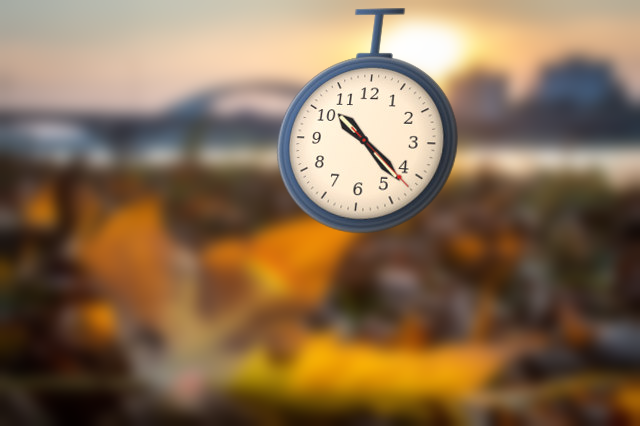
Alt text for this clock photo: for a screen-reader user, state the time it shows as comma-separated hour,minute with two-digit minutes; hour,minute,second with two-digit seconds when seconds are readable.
10,22,22
